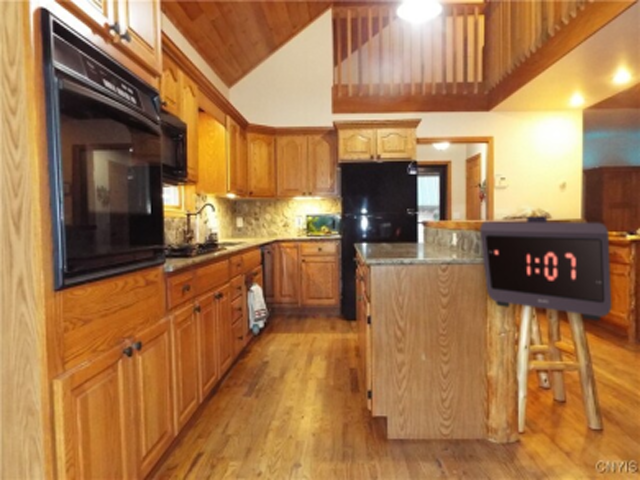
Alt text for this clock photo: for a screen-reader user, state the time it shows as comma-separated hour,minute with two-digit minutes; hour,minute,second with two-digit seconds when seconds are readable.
1,07
